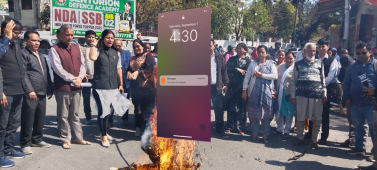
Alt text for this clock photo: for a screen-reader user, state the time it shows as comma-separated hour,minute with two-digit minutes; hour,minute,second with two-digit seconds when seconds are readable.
4,30
